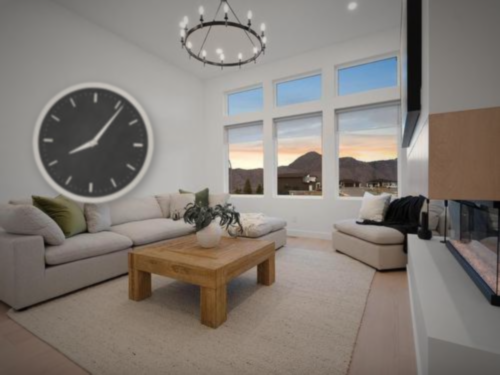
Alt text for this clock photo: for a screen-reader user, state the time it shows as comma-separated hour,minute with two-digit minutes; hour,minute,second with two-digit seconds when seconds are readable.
8,06
